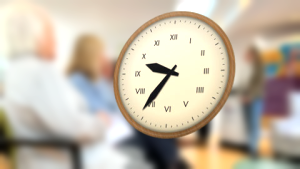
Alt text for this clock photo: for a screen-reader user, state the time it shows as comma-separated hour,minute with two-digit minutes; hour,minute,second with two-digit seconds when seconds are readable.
9,36
